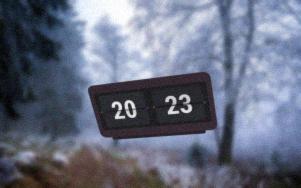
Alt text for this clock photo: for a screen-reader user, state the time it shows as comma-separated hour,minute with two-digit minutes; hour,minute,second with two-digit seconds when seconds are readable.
20,23
